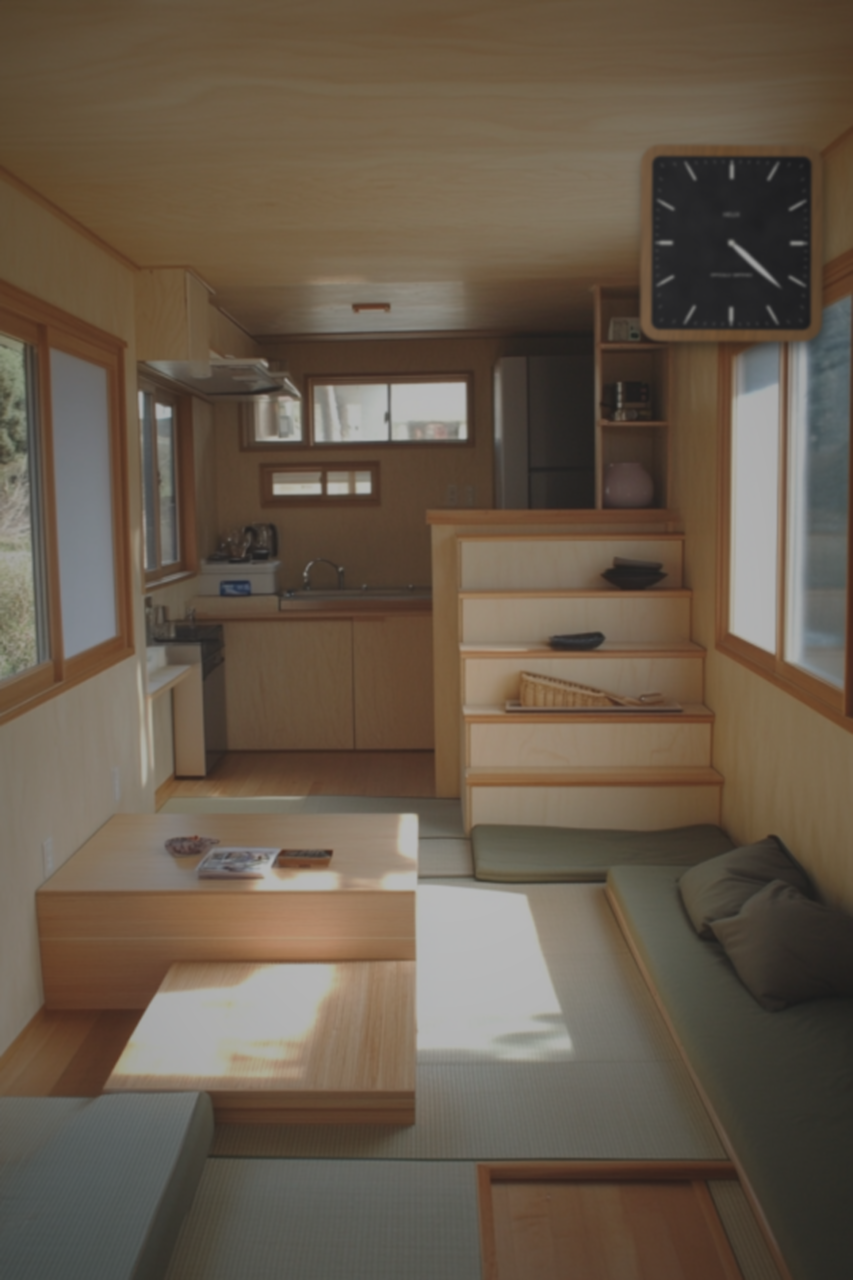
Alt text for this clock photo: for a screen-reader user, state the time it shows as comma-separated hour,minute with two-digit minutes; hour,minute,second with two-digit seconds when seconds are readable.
4,22
